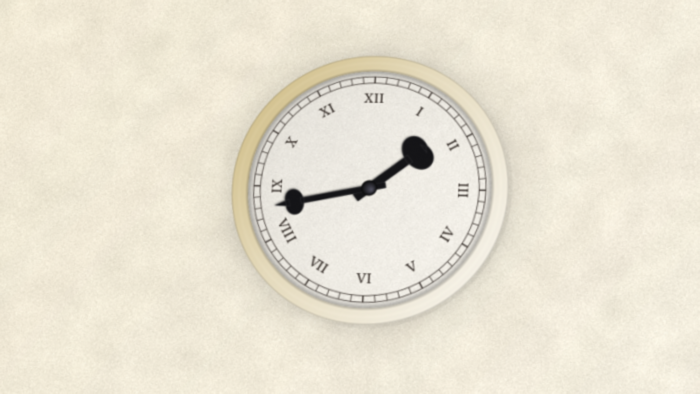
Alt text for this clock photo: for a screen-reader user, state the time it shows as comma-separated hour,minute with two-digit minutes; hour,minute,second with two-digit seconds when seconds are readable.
1,43
